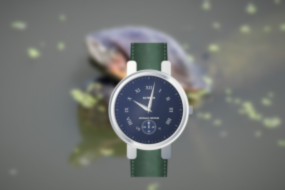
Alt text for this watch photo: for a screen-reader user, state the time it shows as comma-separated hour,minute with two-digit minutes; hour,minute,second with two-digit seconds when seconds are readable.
10,02
